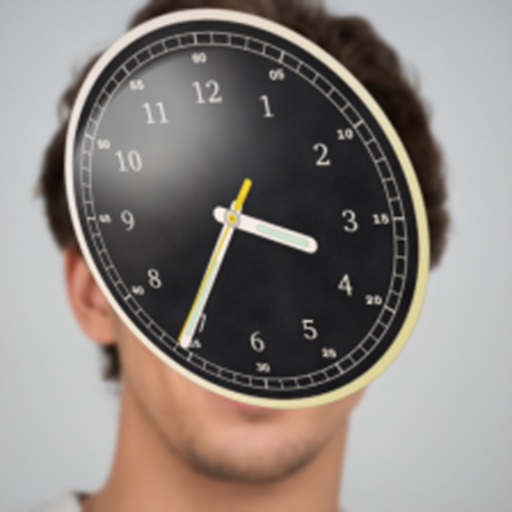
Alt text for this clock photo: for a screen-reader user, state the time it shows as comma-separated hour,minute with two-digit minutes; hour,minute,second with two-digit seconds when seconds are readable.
3,35,36
